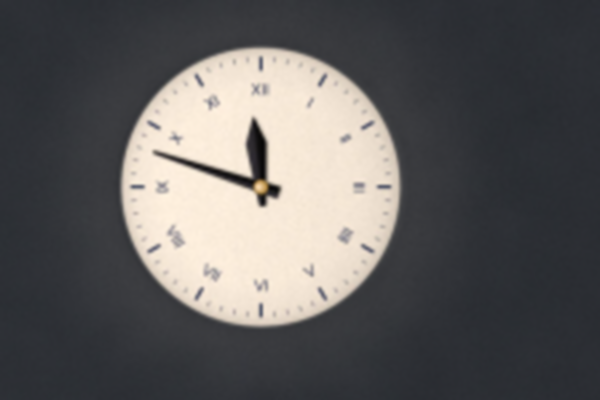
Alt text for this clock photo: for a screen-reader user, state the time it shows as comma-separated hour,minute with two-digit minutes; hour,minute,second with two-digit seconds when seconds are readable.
11,48
